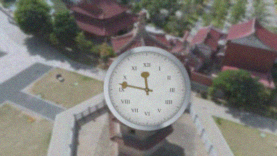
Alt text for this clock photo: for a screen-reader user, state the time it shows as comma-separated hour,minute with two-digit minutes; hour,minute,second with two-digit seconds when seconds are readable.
11,47
